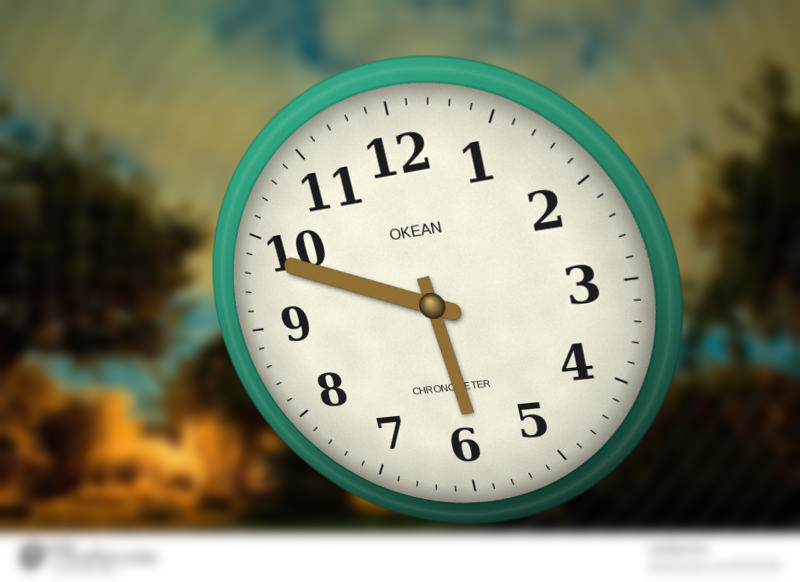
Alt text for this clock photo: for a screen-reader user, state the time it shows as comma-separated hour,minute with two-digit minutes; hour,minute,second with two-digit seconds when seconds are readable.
5,49
